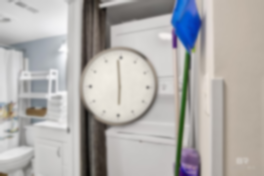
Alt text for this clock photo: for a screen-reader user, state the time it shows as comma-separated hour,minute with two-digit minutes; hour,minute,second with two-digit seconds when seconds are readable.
5,59
